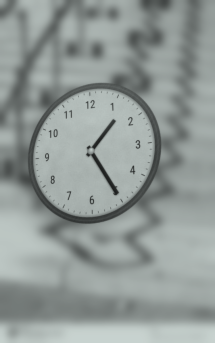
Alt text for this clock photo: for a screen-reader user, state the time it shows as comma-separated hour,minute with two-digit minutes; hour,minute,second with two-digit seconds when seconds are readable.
1,25
